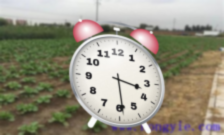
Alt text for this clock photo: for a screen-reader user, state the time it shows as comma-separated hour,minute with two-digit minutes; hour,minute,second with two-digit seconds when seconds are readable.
3,29
